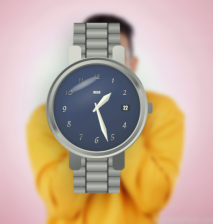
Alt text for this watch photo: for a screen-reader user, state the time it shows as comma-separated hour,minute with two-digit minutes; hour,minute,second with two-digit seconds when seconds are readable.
1,27
